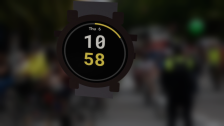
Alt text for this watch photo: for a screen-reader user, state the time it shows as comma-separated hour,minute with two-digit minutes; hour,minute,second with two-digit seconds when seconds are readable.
10,58
